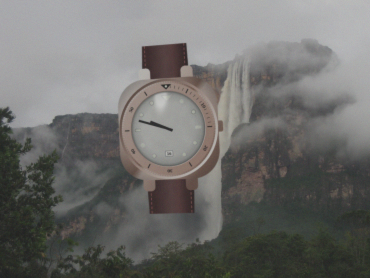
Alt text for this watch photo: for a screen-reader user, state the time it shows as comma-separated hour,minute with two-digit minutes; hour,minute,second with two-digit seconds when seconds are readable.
9,48
